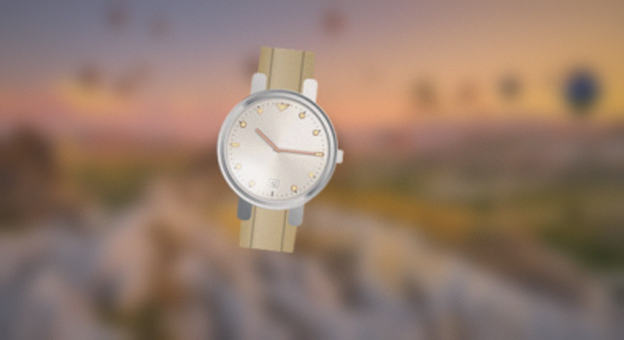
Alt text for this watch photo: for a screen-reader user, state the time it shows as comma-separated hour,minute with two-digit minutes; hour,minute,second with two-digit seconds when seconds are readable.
10,15
